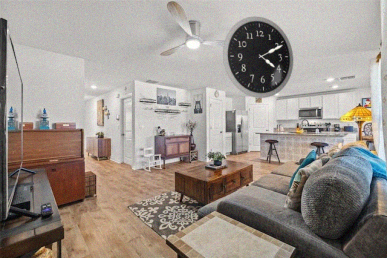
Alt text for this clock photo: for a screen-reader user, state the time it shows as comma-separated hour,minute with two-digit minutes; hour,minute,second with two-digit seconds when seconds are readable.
4,11
